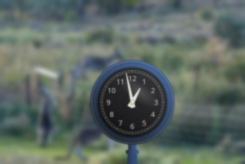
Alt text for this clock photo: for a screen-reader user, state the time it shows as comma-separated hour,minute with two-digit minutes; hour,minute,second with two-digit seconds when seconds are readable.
12,58
